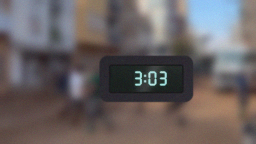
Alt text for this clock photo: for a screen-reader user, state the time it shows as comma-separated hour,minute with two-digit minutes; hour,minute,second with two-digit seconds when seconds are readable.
3,03
